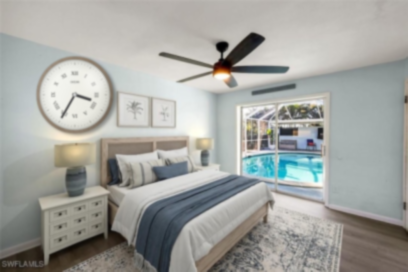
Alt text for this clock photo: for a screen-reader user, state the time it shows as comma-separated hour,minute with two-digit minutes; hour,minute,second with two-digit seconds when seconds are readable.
3,35
